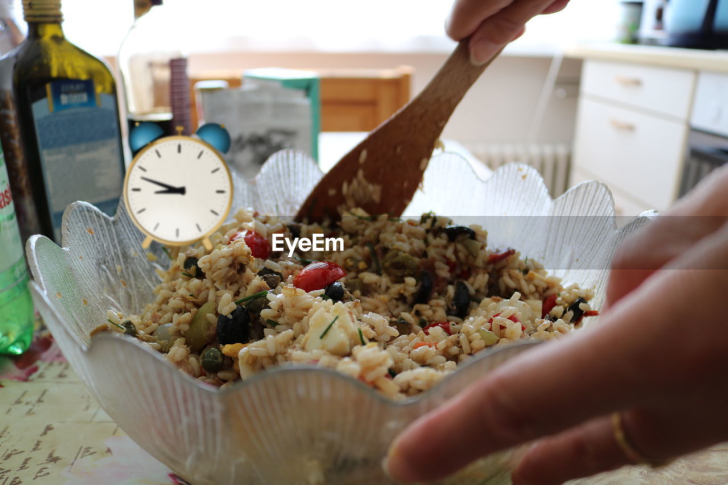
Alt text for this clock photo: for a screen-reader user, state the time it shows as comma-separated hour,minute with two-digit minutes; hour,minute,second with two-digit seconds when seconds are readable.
8,48
